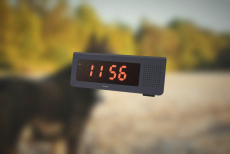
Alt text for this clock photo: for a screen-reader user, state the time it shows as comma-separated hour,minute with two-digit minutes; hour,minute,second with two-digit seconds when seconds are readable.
11,56
